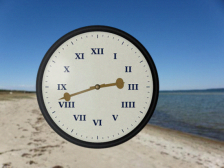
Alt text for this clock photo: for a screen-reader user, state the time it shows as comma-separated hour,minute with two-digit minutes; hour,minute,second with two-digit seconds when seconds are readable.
2,42
